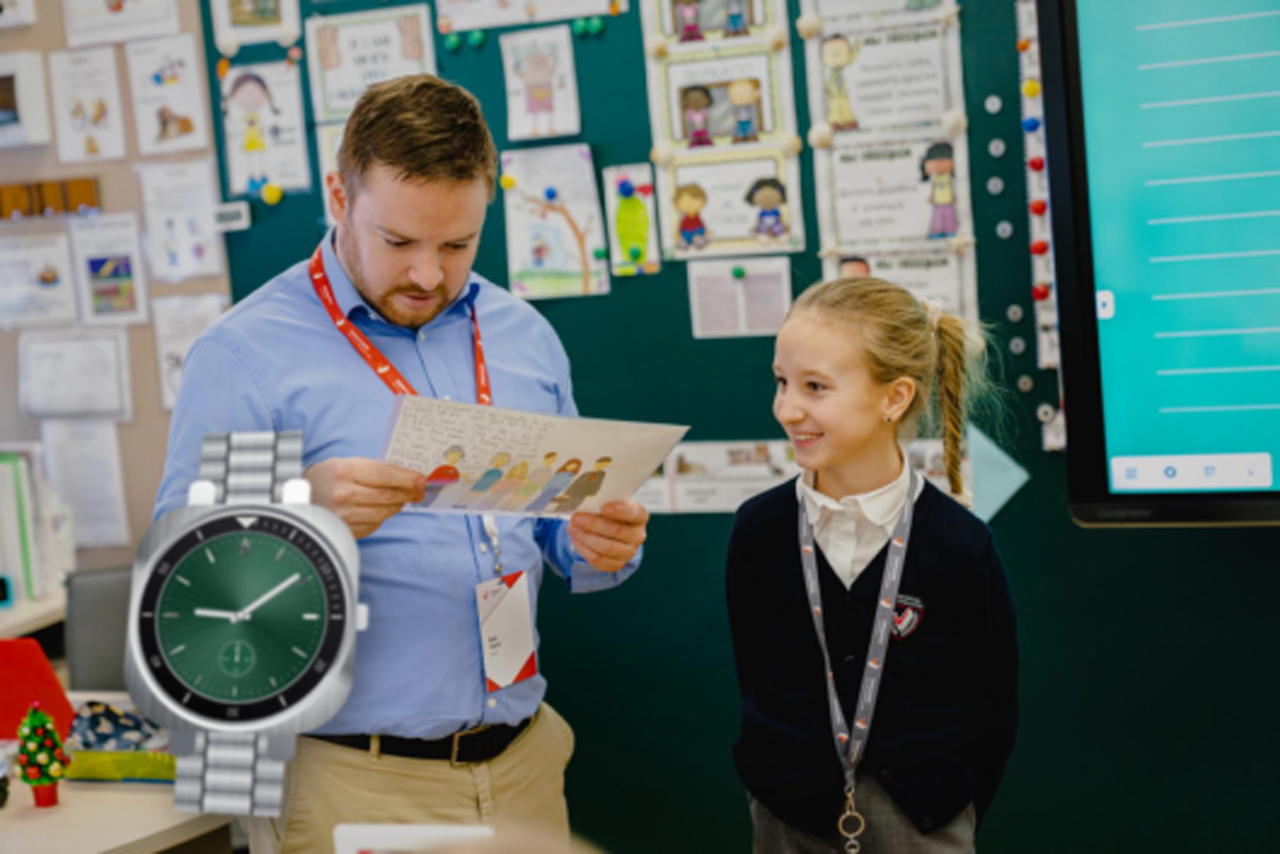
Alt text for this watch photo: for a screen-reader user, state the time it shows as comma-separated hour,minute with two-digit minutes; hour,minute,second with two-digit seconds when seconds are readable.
9,09
